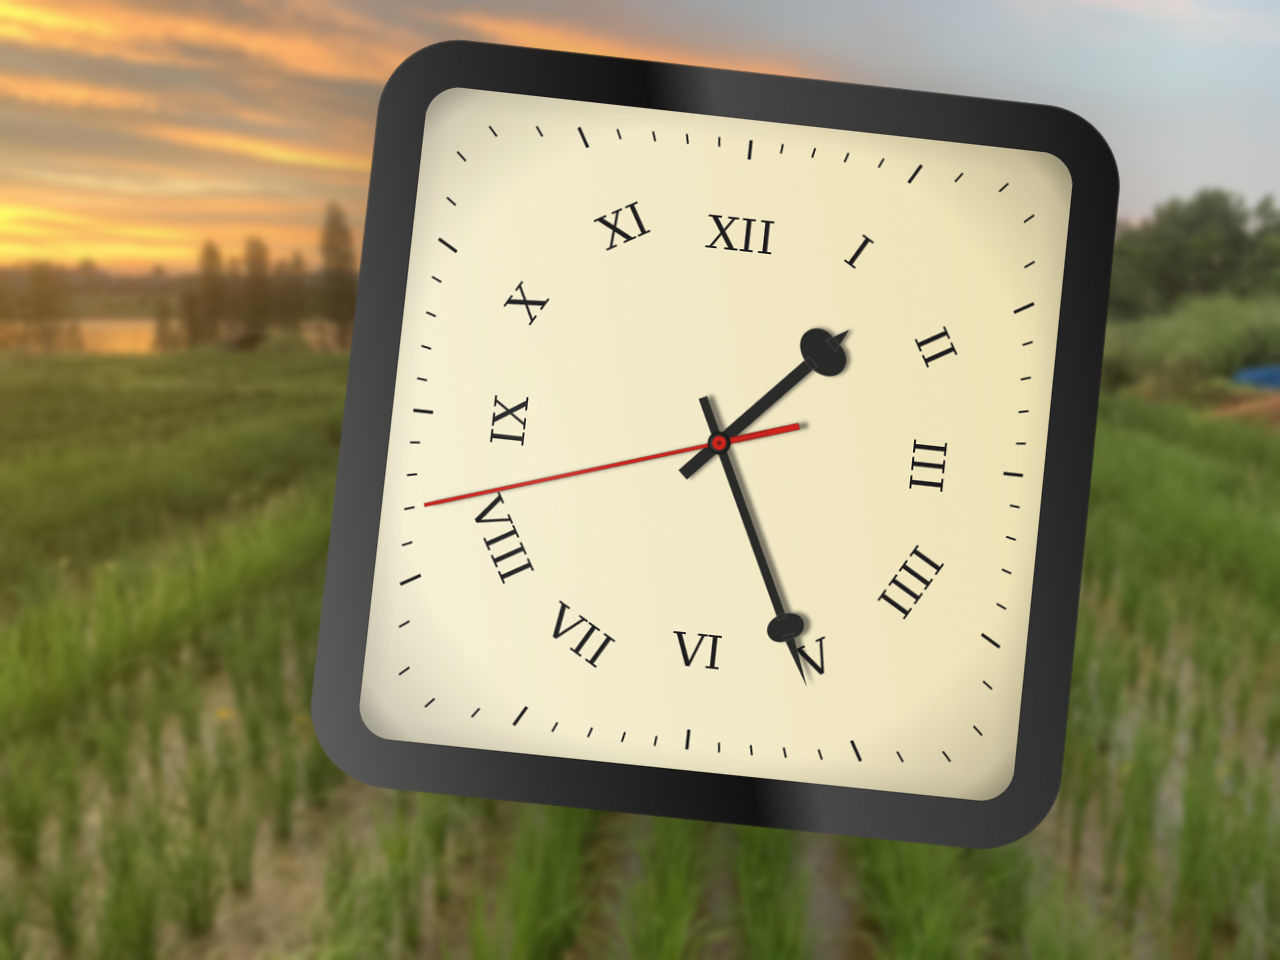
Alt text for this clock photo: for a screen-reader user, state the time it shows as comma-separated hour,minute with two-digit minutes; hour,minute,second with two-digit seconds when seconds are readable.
1,25,42
